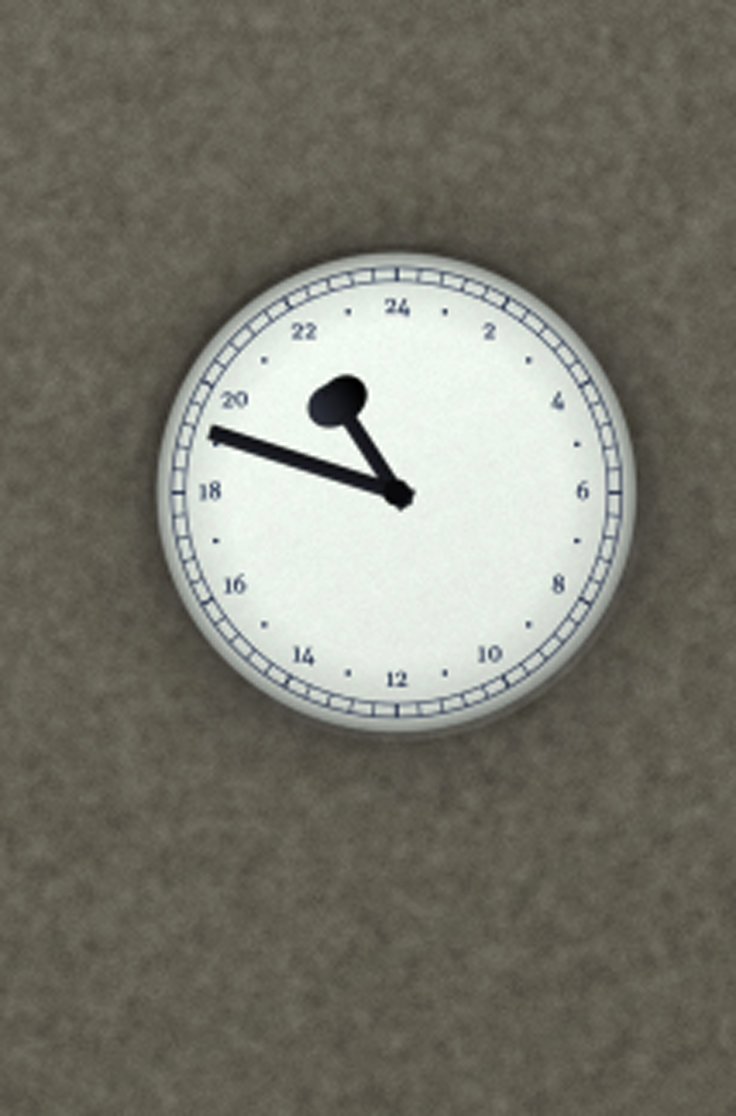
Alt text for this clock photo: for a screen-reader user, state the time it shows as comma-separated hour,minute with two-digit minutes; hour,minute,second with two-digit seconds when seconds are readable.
21,48
